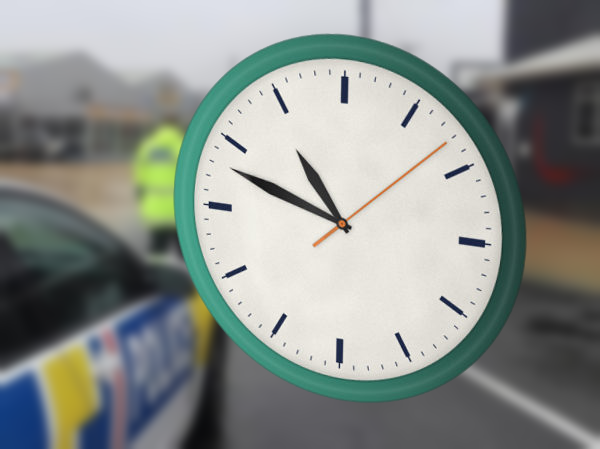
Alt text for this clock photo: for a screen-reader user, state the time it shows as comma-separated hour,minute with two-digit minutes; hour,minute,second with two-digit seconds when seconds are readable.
10,48,08
